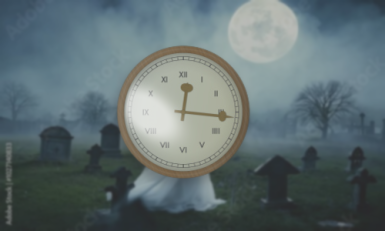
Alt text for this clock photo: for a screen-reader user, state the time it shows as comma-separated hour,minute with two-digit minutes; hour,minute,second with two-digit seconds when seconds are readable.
12,16
